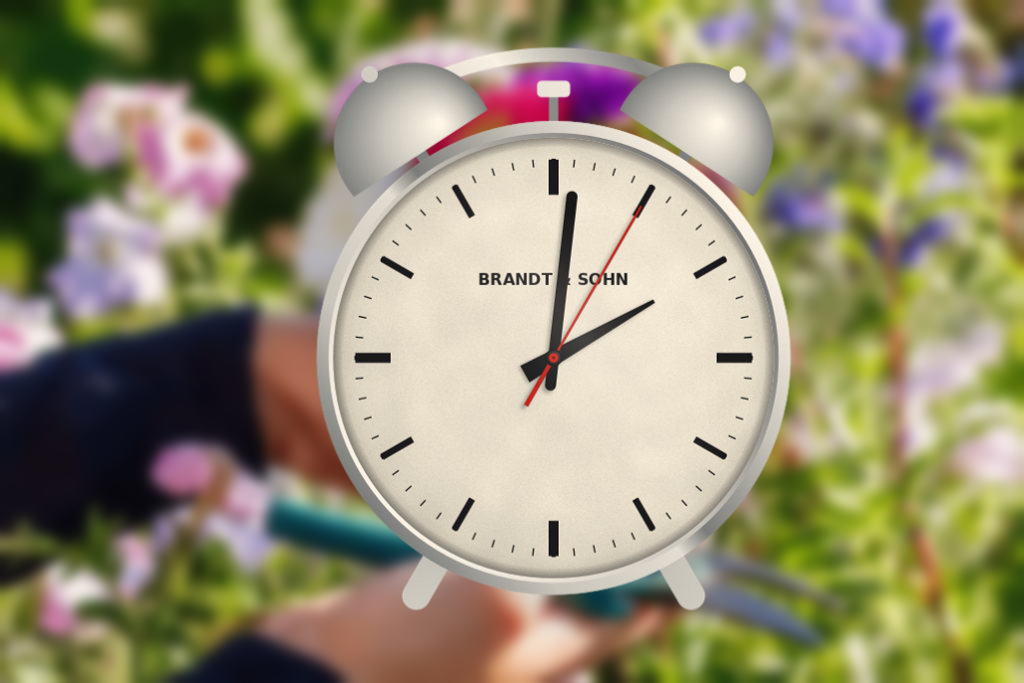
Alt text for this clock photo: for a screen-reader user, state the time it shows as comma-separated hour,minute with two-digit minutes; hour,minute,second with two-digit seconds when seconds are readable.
2,01,05
